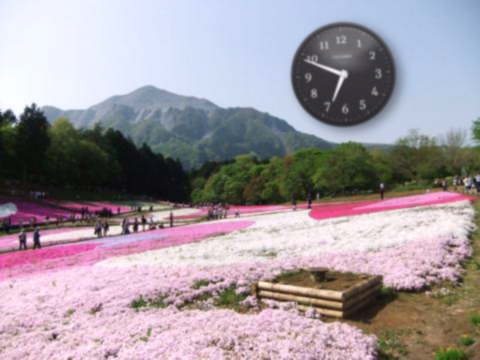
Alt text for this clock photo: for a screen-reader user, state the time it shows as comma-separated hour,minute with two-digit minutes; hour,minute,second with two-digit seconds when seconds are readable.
6,49
